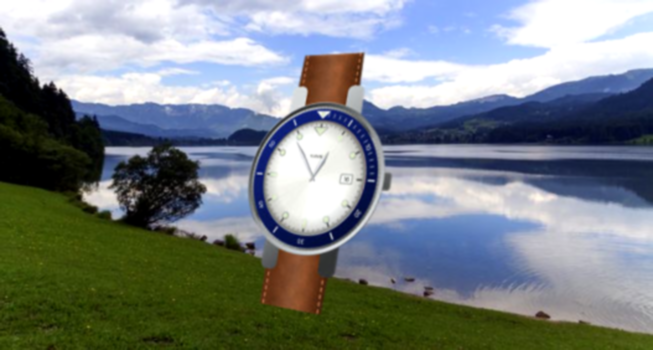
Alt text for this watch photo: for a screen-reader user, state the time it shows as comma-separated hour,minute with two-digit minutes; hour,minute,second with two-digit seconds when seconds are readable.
12,54
